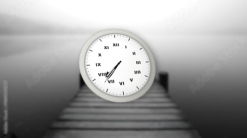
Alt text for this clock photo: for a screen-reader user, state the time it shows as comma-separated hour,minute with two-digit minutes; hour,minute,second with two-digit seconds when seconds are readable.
7,37
